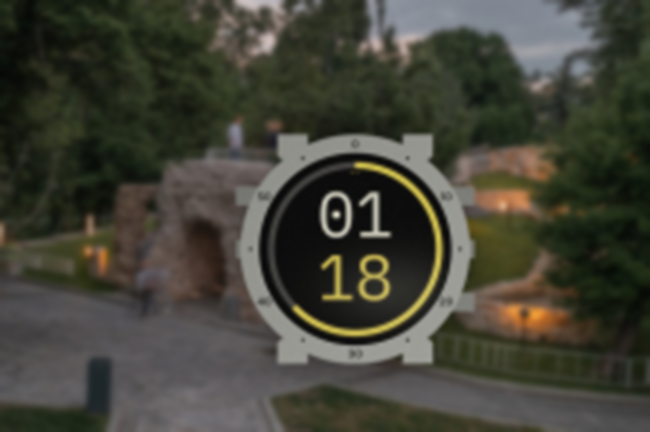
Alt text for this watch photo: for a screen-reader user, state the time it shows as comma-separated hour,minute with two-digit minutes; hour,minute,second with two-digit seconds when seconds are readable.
1,18
